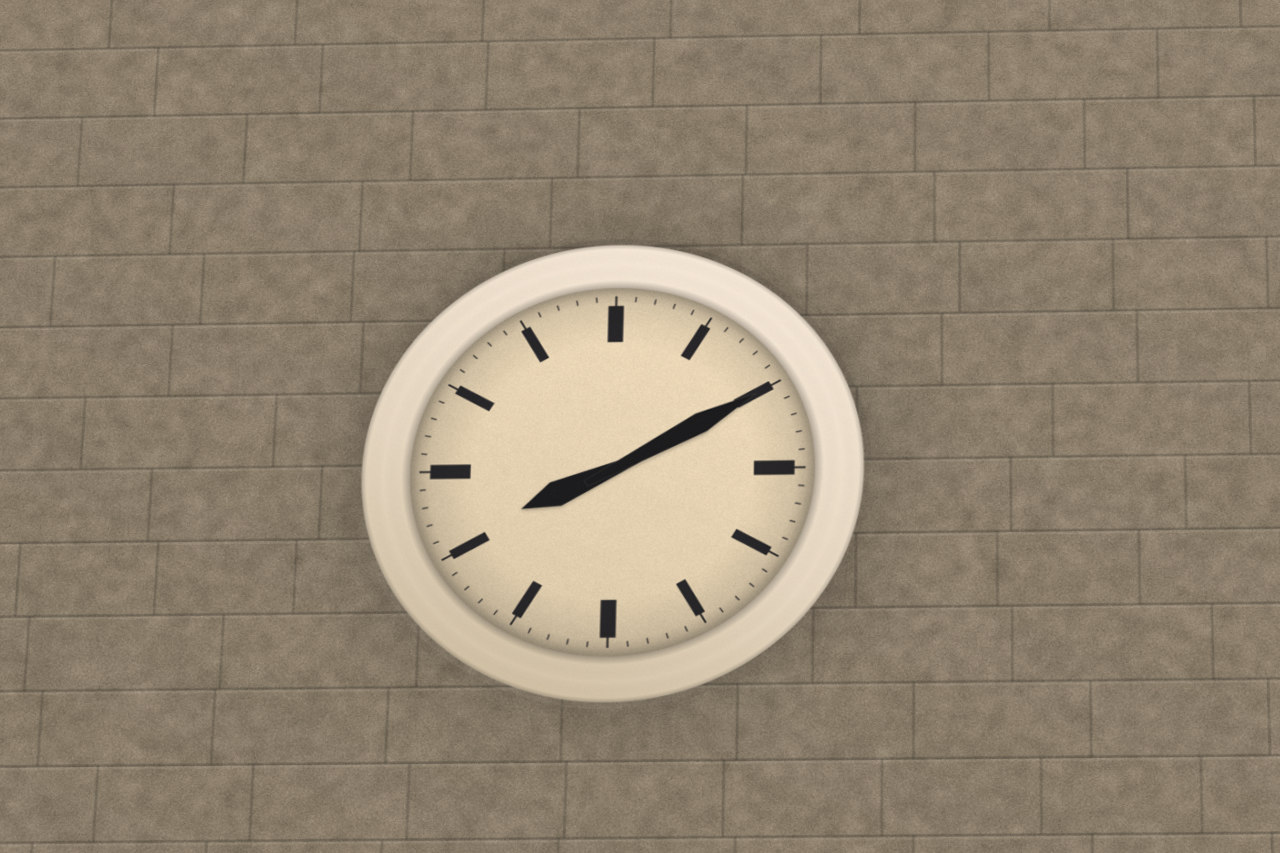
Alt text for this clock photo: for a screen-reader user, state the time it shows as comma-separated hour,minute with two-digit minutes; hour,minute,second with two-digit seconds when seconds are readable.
8,10
